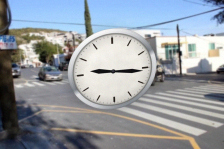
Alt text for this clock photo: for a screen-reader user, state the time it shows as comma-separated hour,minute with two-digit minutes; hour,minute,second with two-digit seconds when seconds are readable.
9,16
